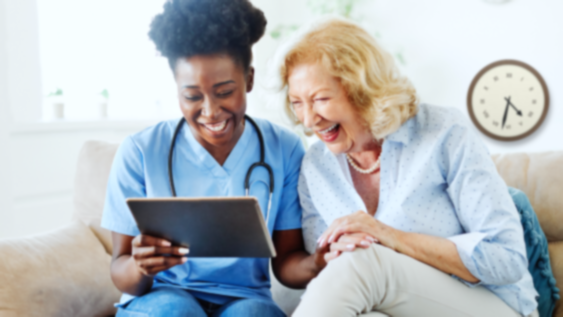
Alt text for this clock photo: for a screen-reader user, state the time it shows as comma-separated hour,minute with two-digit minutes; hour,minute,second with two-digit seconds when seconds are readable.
4,32
